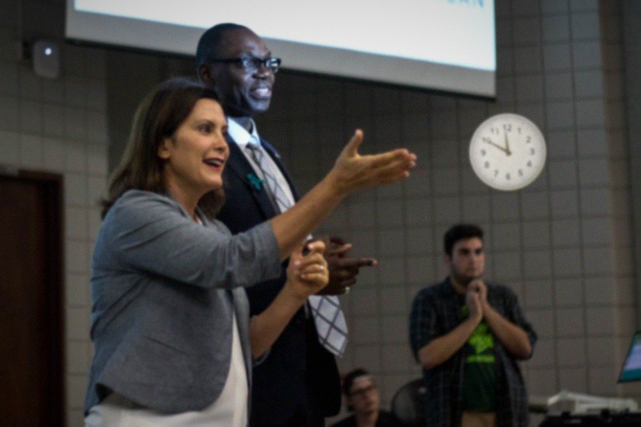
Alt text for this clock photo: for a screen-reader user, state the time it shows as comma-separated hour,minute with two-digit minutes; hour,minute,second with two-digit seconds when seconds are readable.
11,50
